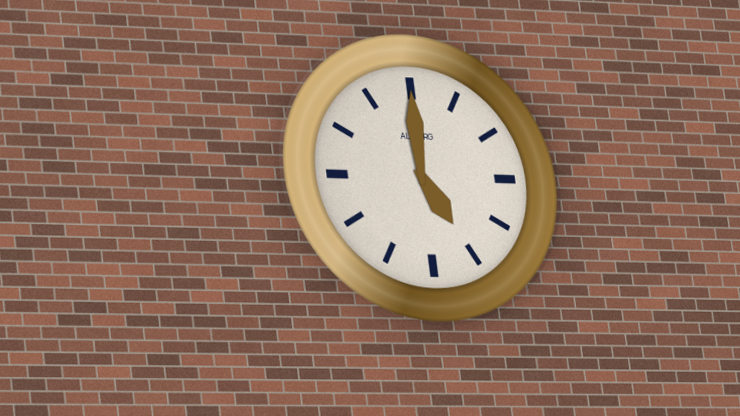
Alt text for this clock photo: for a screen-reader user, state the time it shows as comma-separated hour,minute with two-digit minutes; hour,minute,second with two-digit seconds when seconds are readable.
5,00
